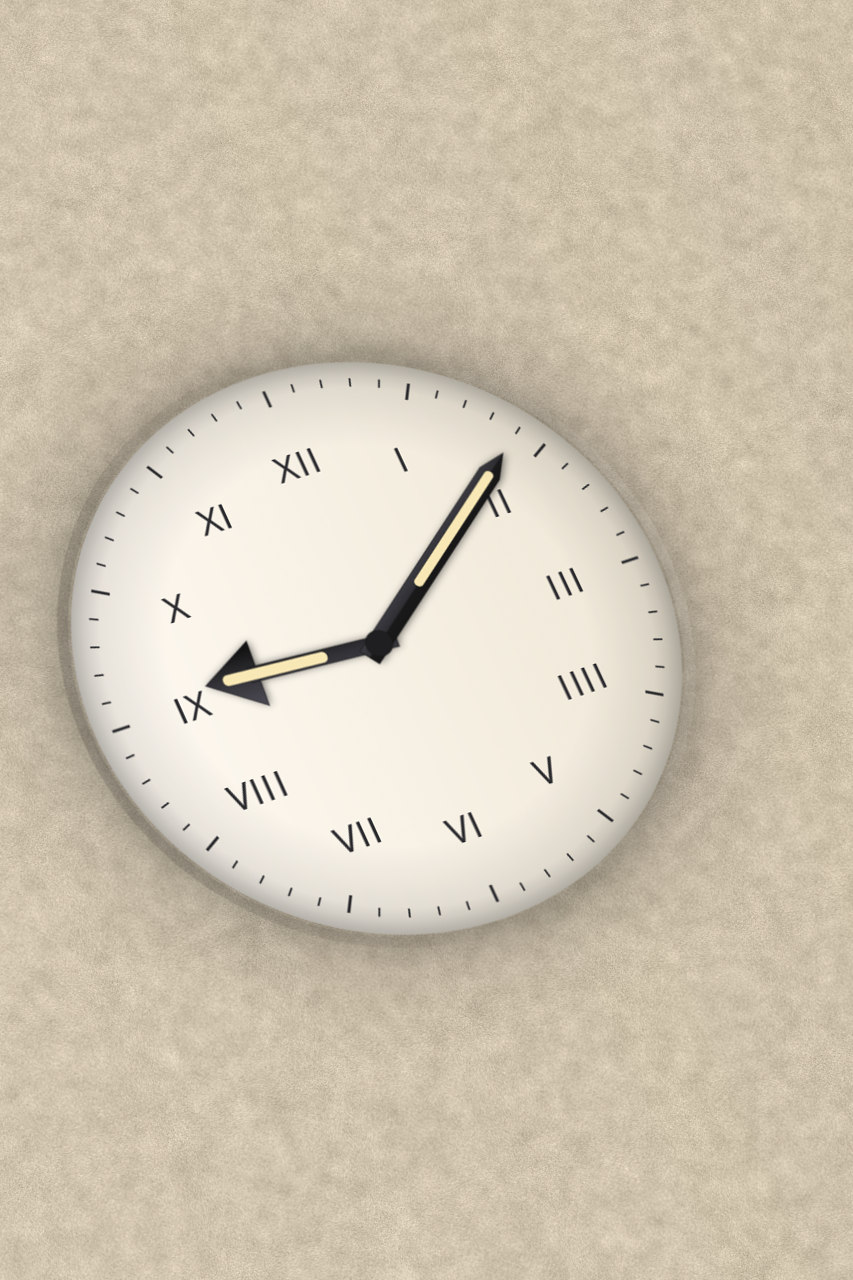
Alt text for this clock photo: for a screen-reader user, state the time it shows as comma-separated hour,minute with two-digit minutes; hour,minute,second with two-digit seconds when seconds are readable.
9,09
